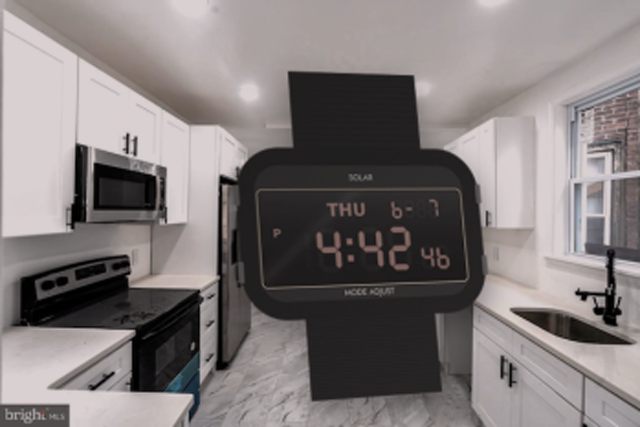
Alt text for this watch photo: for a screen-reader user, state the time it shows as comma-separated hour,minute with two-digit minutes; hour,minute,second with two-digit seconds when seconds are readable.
4,42,46
